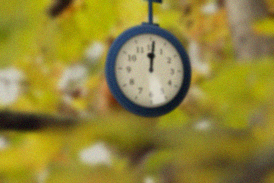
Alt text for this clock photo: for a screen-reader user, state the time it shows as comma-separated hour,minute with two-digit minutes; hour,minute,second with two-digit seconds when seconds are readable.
12,01
